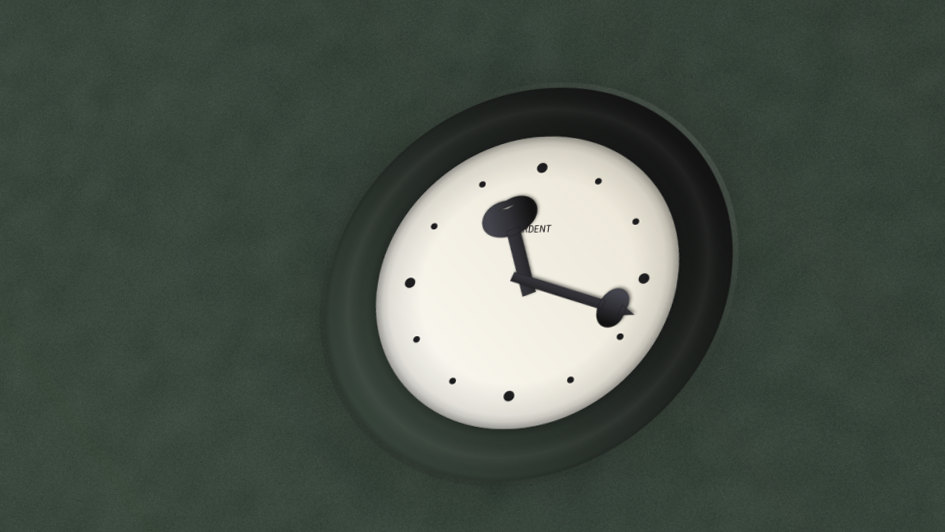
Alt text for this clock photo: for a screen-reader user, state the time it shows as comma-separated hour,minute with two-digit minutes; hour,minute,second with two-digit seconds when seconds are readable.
11,18
